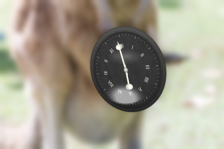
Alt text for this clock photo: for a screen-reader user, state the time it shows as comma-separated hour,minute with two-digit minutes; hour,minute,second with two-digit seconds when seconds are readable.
5,59
